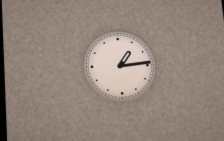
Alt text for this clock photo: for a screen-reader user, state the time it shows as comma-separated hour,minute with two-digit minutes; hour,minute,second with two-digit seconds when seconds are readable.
1,14
